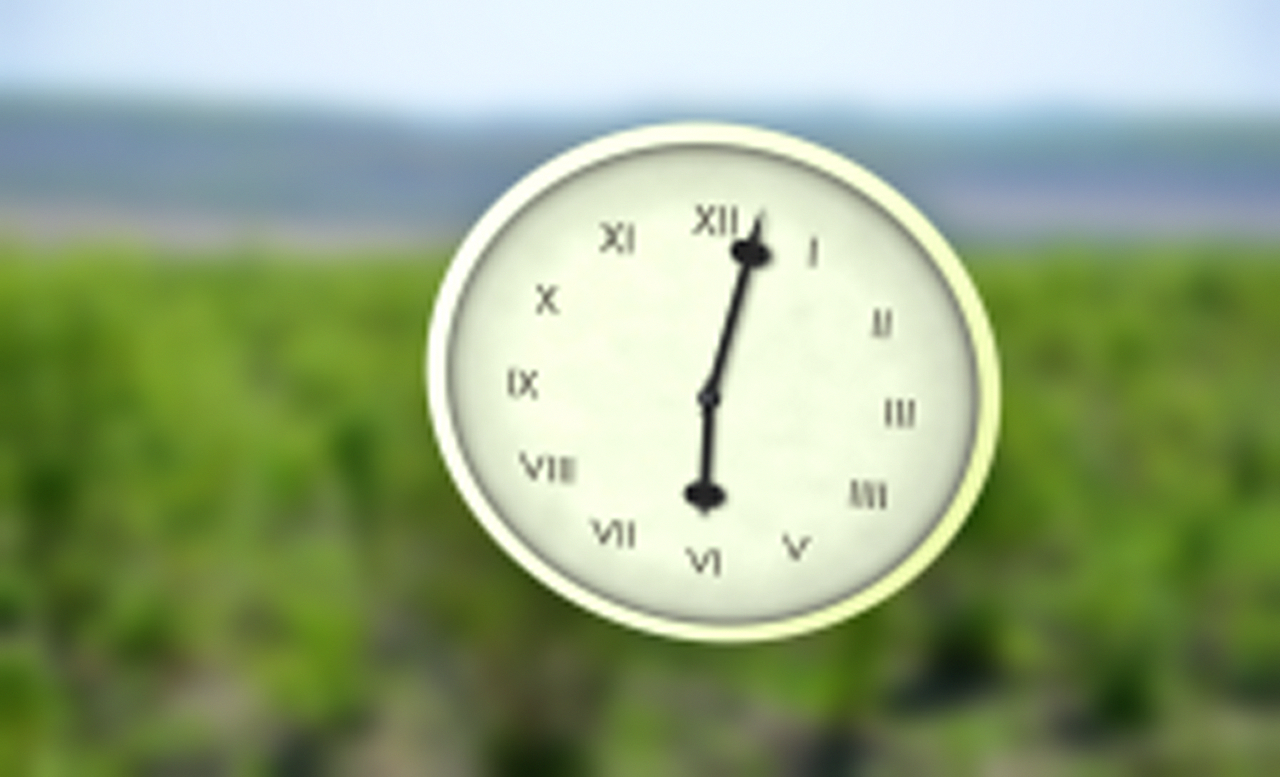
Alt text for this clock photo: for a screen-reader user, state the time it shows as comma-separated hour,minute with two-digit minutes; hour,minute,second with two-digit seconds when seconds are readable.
6,02
